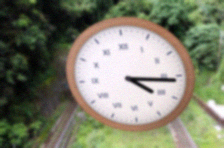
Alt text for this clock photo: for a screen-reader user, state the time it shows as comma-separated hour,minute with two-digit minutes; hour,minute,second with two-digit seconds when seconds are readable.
4,16
